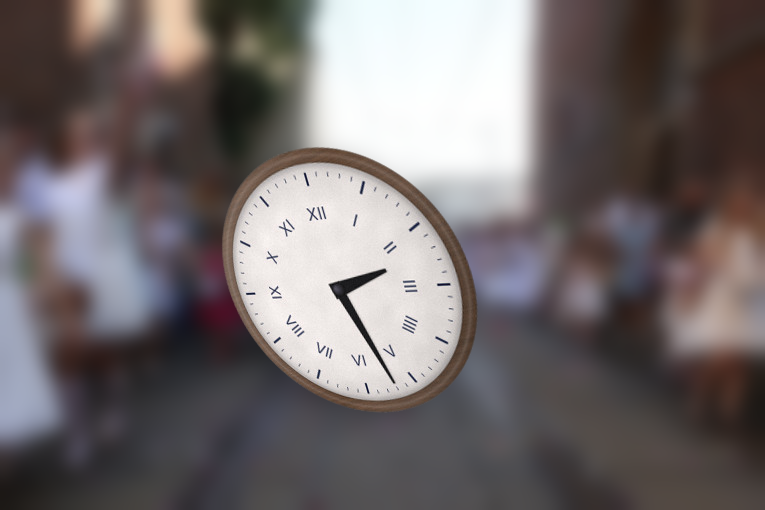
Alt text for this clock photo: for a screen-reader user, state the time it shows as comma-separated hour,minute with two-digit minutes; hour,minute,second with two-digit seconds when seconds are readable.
2,27
